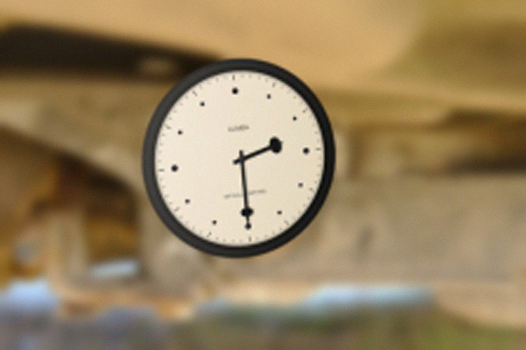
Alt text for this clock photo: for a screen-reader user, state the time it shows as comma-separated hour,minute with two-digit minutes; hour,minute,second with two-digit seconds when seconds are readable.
2,30
